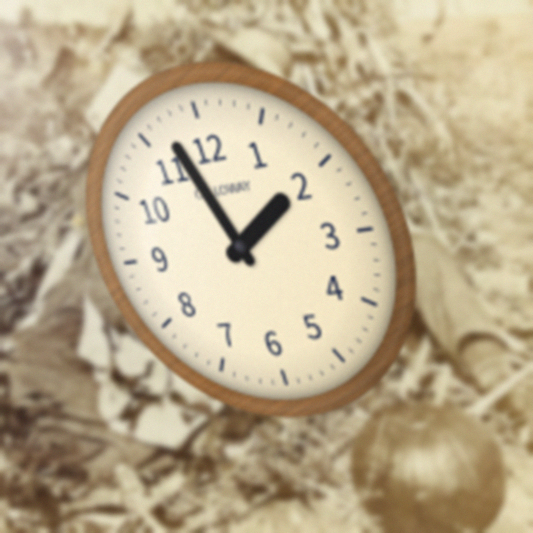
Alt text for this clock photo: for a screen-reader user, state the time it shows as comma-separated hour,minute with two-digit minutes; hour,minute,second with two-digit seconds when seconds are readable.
1,57
